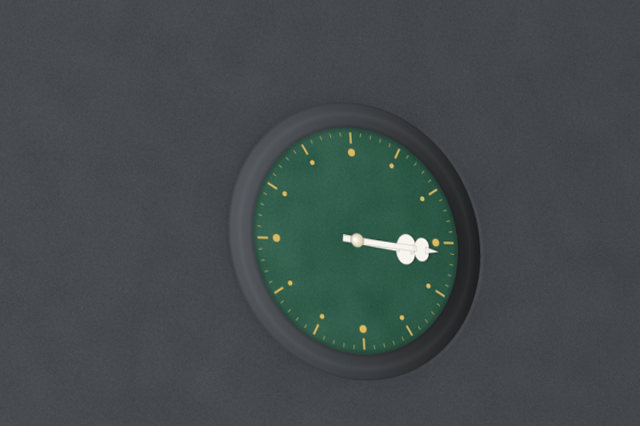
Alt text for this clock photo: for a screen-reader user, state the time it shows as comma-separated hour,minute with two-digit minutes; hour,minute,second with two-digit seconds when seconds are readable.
3,16
